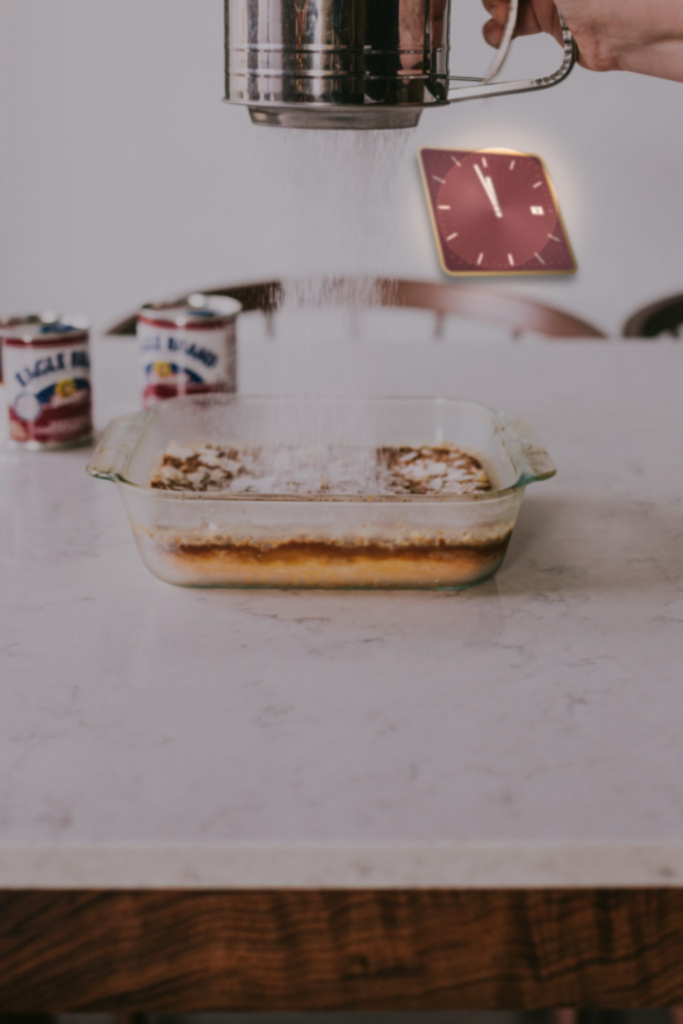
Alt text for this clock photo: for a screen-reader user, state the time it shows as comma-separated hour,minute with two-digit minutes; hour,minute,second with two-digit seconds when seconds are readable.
11,58
